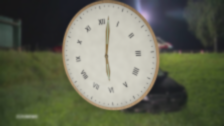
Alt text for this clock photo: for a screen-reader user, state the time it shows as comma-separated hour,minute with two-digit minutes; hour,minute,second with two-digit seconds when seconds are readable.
6,02
